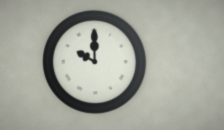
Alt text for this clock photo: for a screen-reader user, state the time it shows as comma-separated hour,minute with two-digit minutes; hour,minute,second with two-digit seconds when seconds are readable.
10,00
